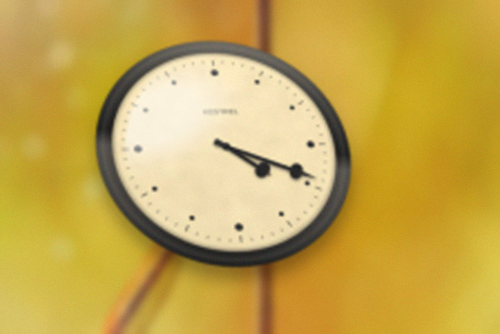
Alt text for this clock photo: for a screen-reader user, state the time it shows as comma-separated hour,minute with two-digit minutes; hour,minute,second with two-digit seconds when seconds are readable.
4,19
